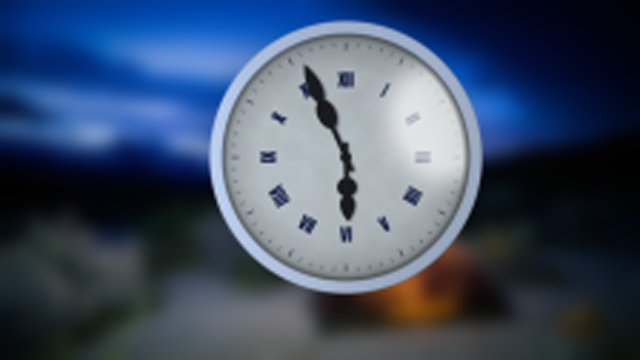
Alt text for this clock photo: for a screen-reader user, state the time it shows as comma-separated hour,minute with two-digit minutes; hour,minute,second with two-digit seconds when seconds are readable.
5,56
